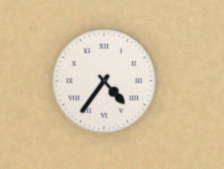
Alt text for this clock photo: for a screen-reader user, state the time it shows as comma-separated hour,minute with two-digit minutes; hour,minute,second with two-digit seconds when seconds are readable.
4,36
